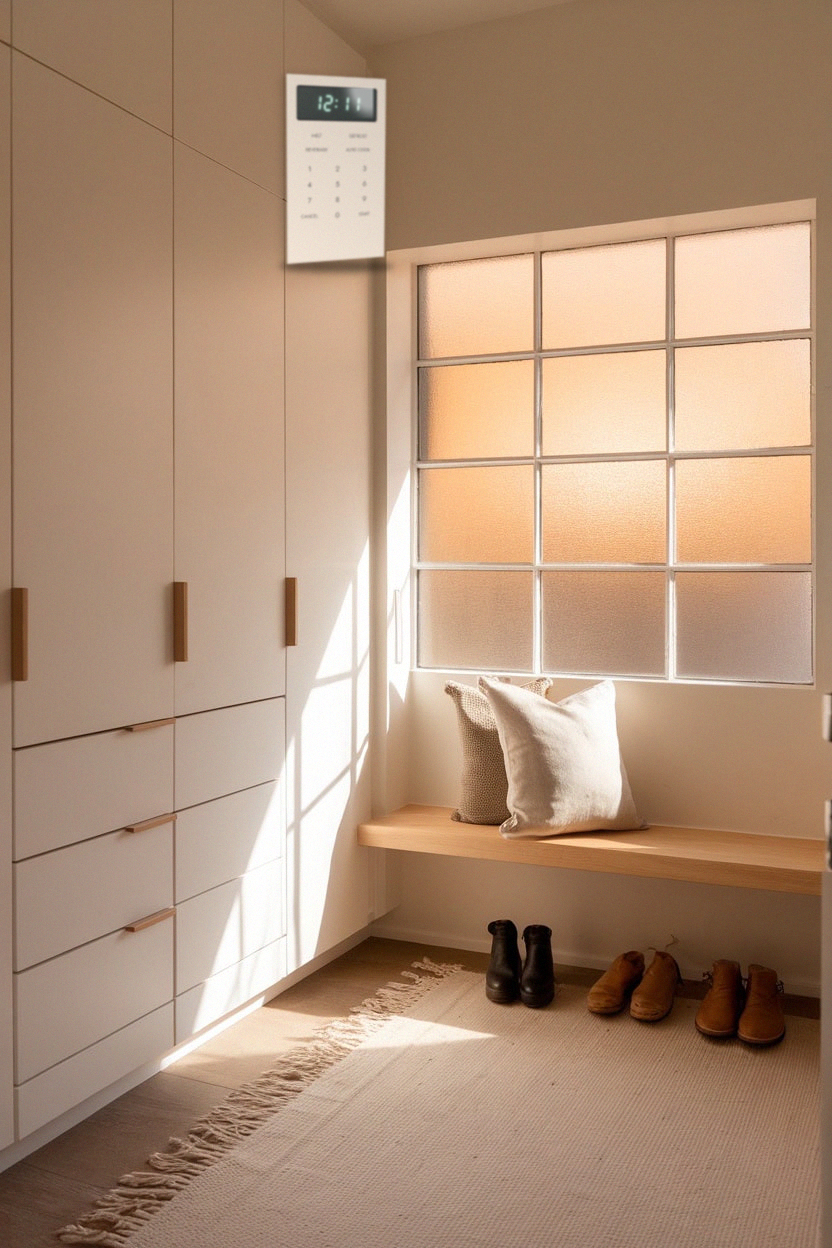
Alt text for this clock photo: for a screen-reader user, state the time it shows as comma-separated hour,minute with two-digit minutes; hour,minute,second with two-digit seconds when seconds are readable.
12,11
